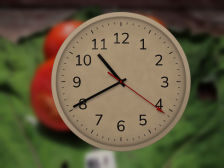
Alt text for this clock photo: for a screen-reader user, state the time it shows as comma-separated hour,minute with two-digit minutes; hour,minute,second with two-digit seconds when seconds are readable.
10,40,21
